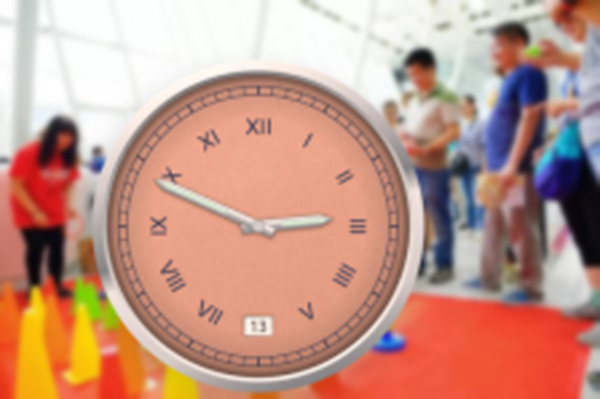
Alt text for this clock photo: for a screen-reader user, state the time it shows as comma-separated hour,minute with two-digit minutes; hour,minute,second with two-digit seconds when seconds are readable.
2,49
